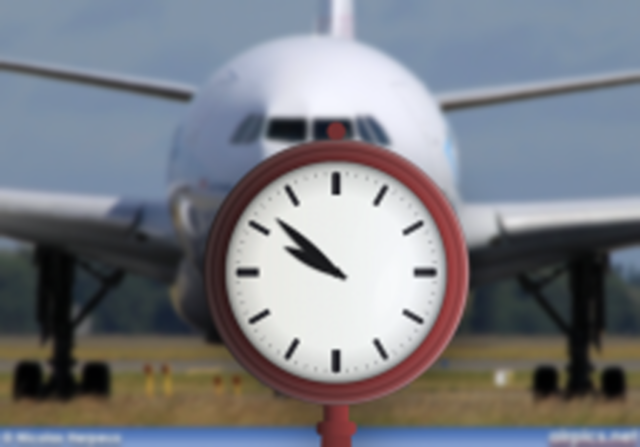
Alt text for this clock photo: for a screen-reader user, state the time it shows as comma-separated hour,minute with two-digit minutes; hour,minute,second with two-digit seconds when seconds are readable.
9,52
